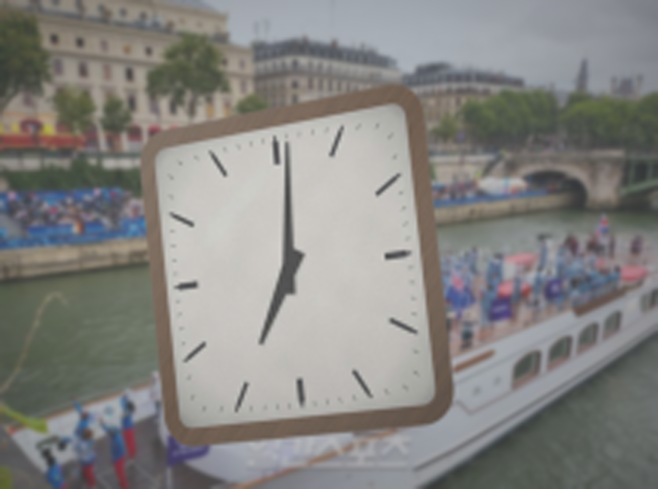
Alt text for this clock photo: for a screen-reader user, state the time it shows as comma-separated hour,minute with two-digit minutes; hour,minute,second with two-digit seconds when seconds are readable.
7,01
